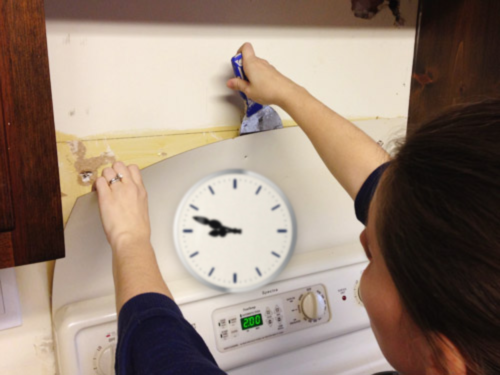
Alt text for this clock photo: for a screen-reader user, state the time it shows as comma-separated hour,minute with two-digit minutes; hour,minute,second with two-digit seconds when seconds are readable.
8,48
